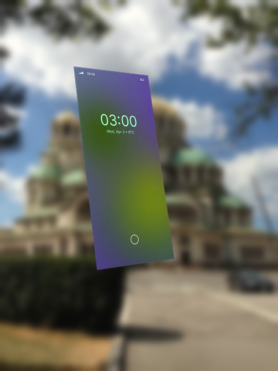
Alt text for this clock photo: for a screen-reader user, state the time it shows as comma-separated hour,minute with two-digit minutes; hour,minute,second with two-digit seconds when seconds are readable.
3,00
